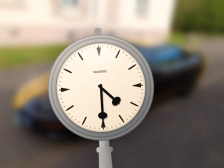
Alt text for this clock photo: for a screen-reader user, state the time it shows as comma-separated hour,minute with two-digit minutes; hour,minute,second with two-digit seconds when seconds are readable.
4,30
